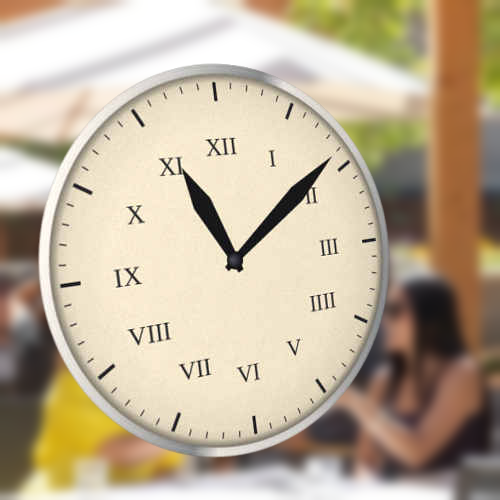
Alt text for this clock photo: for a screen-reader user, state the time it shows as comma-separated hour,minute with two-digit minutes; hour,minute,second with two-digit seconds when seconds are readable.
11,09
